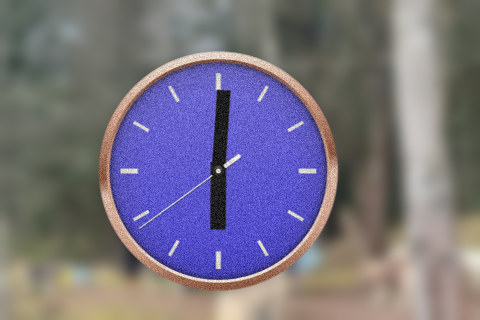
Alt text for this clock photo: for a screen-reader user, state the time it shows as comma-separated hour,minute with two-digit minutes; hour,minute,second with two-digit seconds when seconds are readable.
6,00,39
